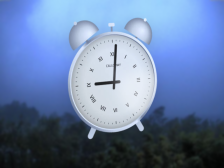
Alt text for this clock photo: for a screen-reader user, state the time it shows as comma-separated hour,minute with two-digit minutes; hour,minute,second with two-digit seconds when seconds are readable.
9,01
